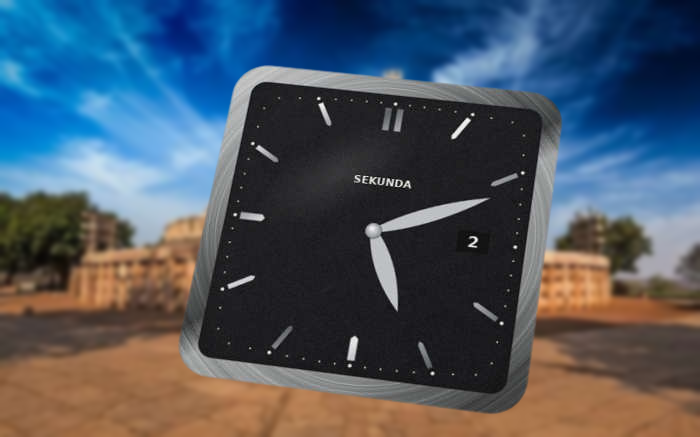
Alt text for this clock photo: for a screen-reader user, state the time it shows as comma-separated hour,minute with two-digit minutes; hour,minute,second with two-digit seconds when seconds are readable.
5,11
